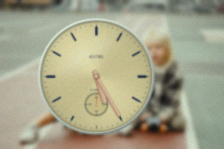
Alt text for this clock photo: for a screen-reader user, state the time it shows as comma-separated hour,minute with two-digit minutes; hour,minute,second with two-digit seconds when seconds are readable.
5,25
